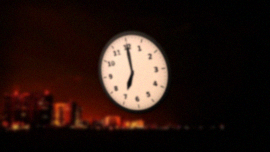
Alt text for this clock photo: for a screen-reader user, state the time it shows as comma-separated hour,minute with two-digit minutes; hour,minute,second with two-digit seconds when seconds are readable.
7,00
